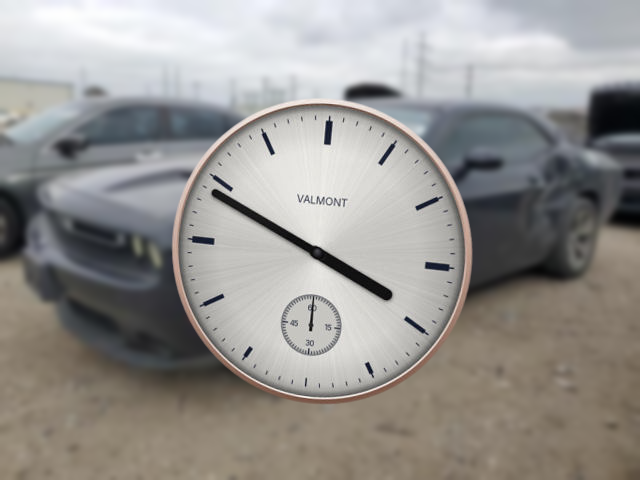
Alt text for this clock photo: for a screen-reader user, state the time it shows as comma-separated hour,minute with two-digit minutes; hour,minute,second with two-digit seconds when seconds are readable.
3,49
